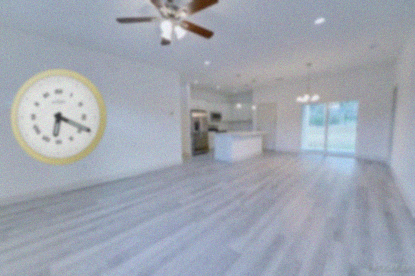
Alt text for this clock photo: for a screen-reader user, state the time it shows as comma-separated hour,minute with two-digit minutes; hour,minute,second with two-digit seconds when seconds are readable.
6,19
